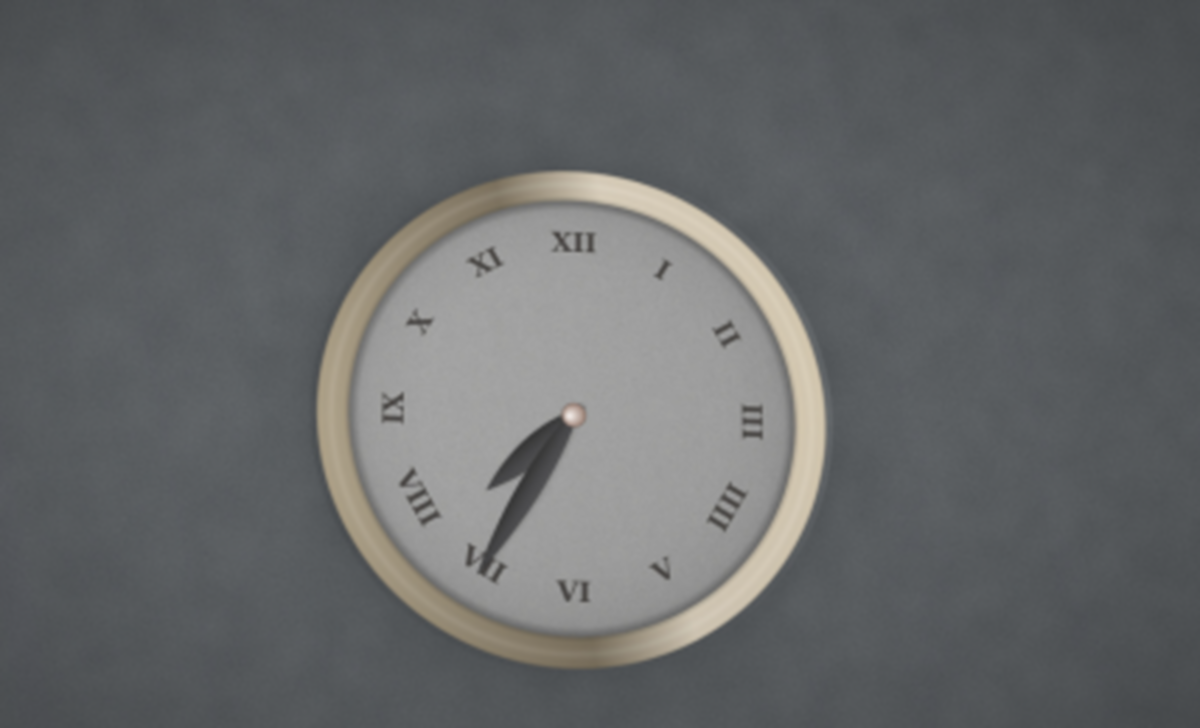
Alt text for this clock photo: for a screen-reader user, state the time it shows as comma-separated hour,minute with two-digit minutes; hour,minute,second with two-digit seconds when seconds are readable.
7,35
